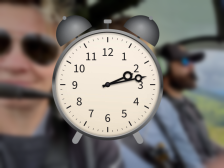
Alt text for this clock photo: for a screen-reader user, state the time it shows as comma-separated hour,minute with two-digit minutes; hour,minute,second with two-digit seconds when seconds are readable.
2,13
